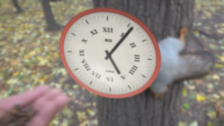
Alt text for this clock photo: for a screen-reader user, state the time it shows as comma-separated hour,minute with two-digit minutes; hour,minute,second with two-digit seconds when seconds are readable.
5,06
